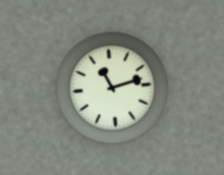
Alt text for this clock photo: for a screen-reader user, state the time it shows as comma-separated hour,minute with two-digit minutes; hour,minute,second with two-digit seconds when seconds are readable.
11,13
